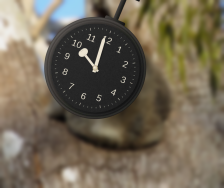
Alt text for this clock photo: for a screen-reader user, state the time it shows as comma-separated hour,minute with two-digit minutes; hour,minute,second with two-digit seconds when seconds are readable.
9,59
